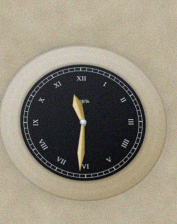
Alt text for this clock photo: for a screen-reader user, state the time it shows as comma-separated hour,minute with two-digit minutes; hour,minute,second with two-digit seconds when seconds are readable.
11,31
